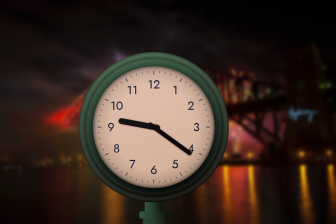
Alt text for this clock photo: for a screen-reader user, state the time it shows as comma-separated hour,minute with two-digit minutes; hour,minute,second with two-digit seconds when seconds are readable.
9,21
